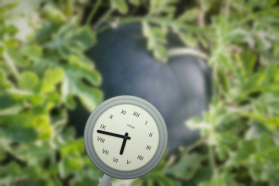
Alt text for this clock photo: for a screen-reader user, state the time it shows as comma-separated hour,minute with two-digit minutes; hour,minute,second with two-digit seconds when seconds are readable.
5,43
